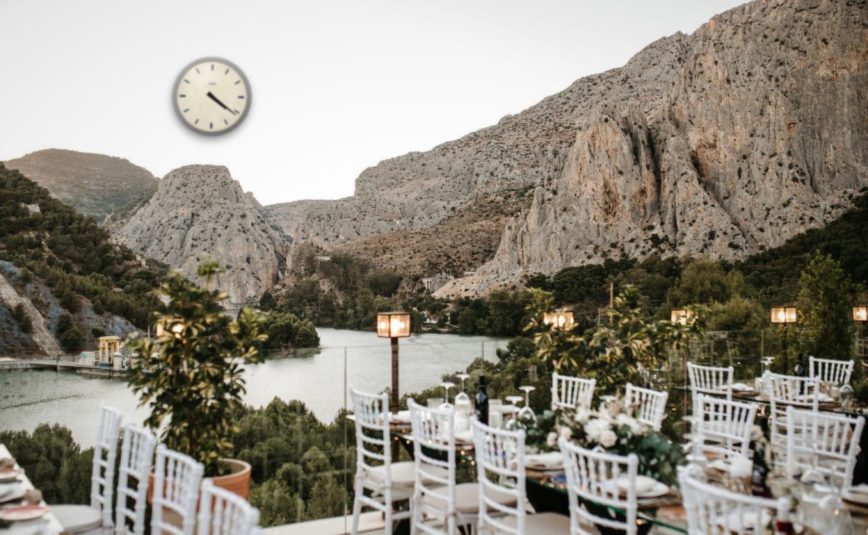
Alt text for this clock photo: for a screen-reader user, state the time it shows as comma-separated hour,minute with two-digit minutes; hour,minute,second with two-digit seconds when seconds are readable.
4,21
